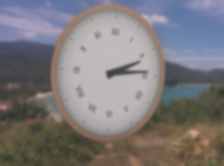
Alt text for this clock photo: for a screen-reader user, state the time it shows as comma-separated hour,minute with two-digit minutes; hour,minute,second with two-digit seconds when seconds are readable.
2,14
